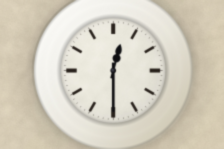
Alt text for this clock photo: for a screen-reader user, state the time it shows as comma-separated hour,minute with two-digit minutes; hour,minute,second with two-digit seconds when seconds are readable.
12,30
